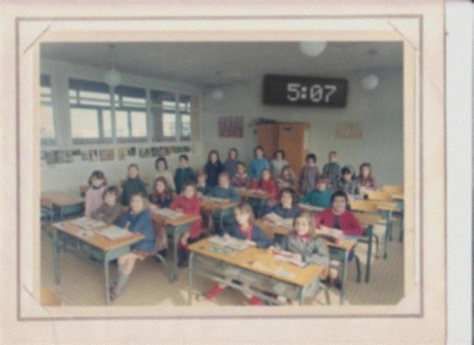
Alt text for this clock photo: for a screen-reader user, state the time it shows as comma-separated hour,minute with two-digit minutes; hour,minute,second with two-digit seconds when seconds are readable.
5,07
